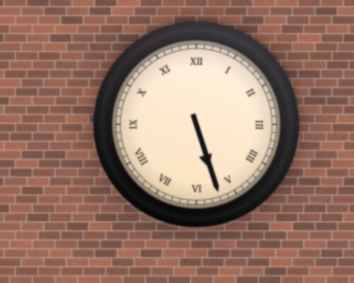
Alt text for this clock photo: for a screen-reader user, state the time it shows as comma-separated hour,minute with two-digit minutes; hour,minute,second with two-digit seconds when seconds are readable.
5,27
